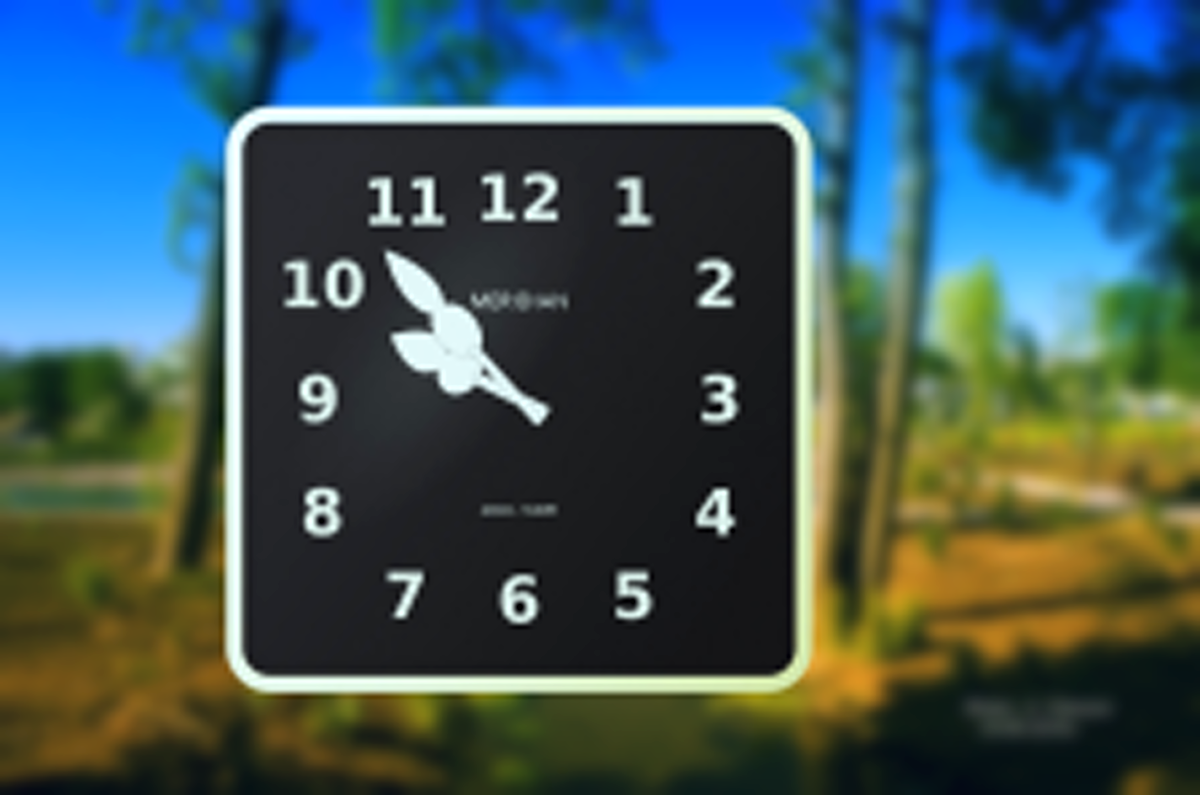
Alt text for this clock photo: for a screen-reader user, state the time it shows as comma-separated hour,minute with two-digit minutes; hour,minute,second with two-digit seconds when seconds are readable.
9,53
